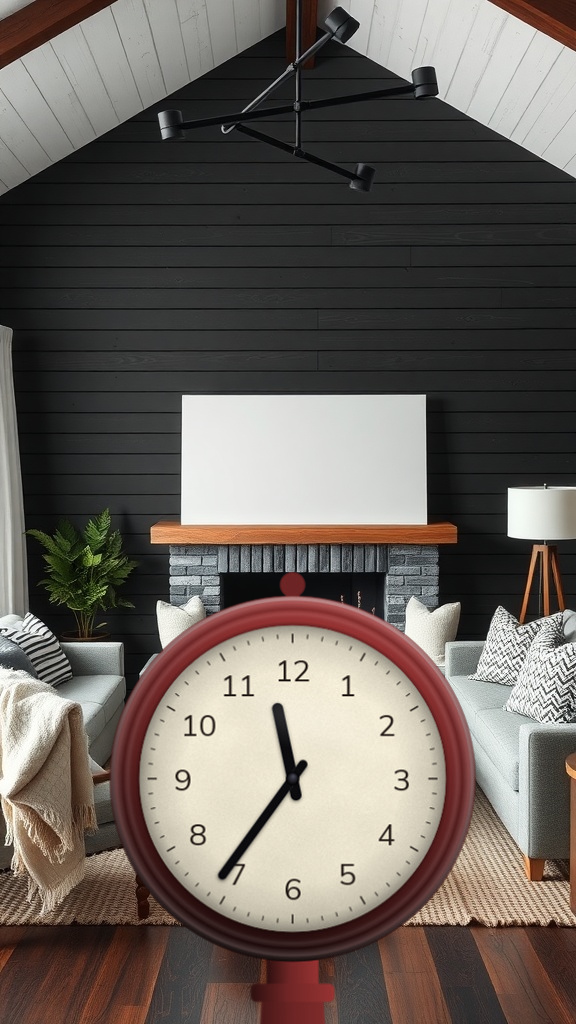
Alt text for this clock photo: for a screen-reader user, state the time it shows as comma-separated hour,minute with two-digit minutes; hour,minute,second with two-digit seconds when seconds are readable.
11,36
